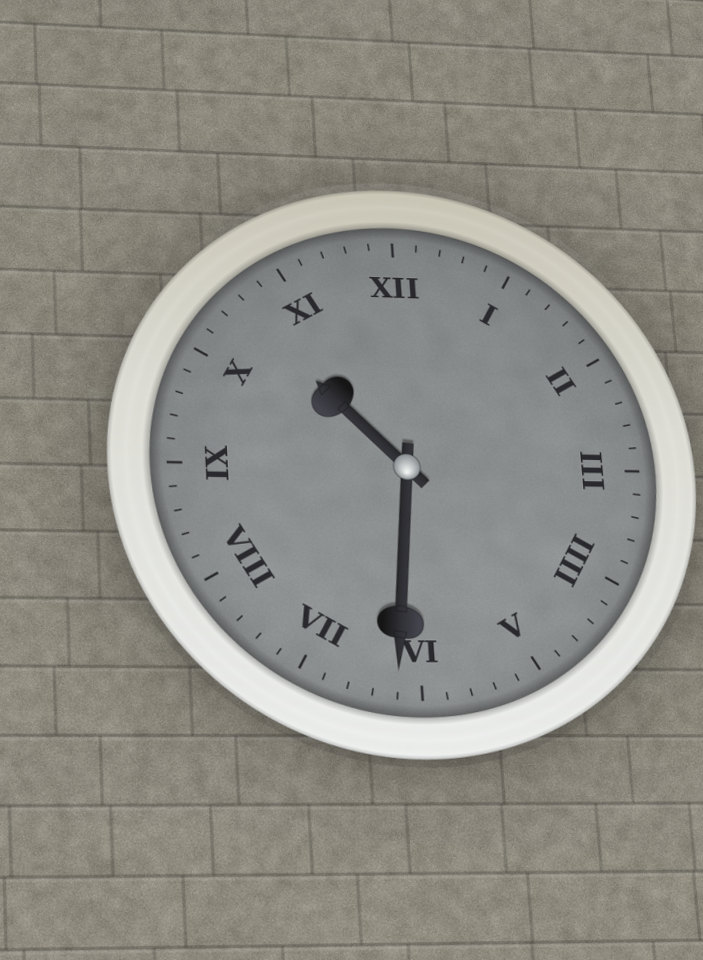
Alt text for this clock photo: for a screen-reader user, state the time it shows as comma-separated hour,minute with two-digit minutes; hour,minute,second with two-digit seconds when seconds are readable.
10,31
